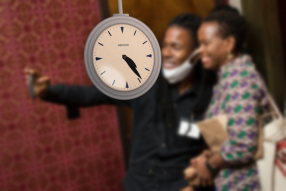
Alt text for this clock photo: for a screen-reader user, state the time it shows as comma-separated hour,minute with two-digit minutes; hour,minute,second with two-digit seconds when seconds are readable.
4,24
